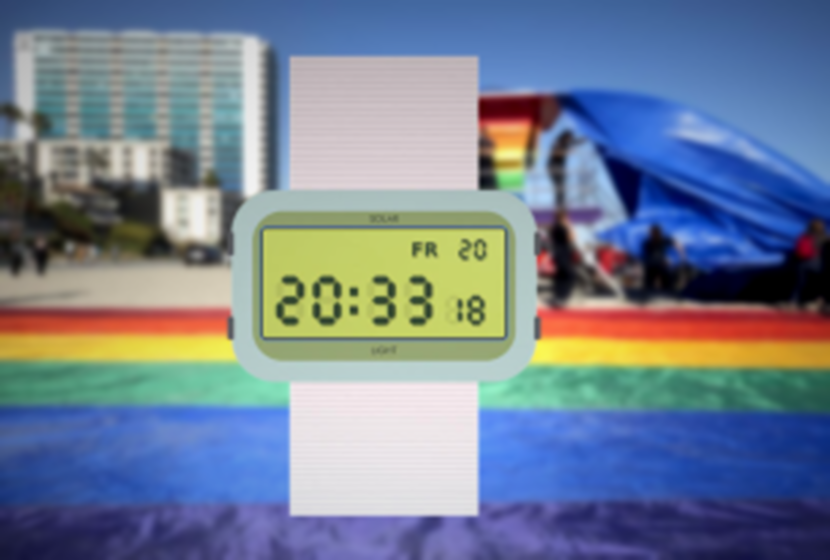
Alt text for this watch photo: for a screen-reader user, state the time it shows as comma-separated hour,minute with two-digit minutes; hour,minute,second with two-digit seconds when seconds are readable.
20,33,18
